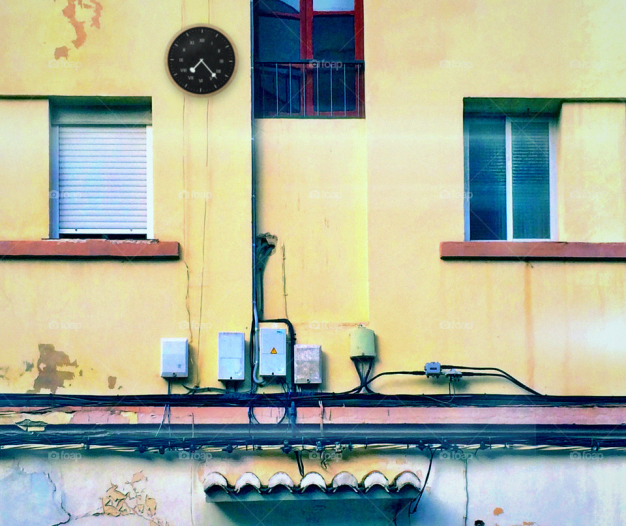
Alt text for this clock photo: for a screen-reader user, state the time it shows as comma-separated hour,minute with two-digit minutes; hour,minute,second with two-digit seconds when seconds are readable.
7,23
